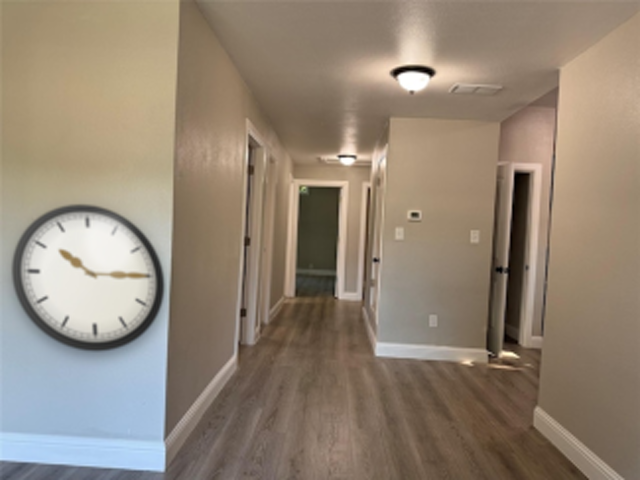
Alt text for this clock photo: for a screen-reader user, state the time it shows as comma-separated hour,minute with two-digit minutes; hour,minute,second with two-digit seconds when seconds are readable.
10,15
